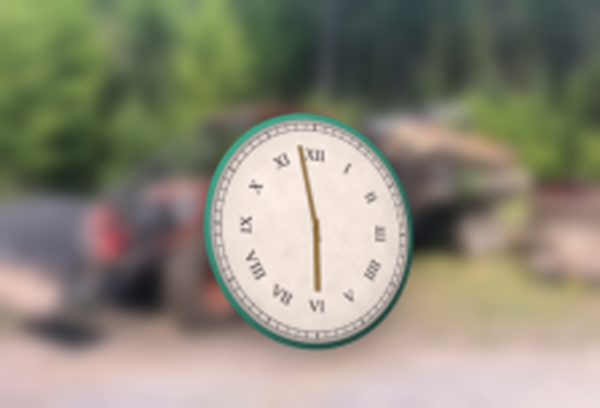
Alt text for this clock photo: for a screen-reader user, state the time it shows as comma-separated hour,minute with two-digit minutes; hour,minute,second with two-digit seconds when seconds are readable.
5,58
